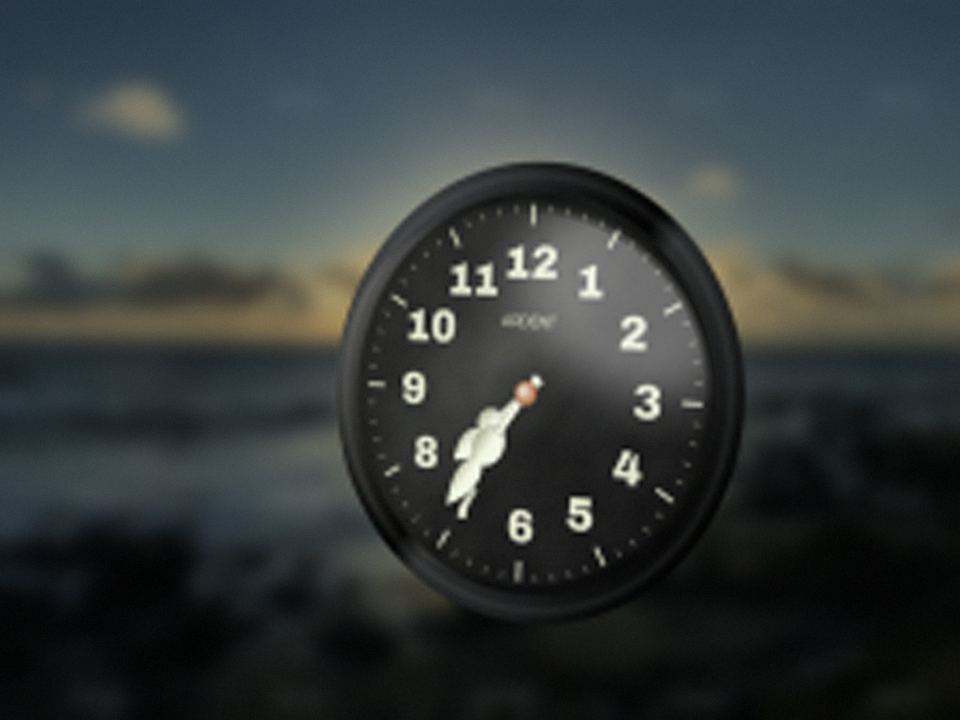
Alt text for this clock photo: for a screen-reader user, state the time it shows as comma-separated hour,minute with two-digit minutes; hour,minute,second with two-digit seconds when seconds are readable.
7,36
